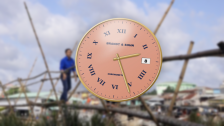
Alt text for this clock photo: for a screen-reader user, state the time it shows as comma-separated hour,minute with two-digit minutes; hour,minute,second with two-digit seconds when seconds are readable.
2,26
